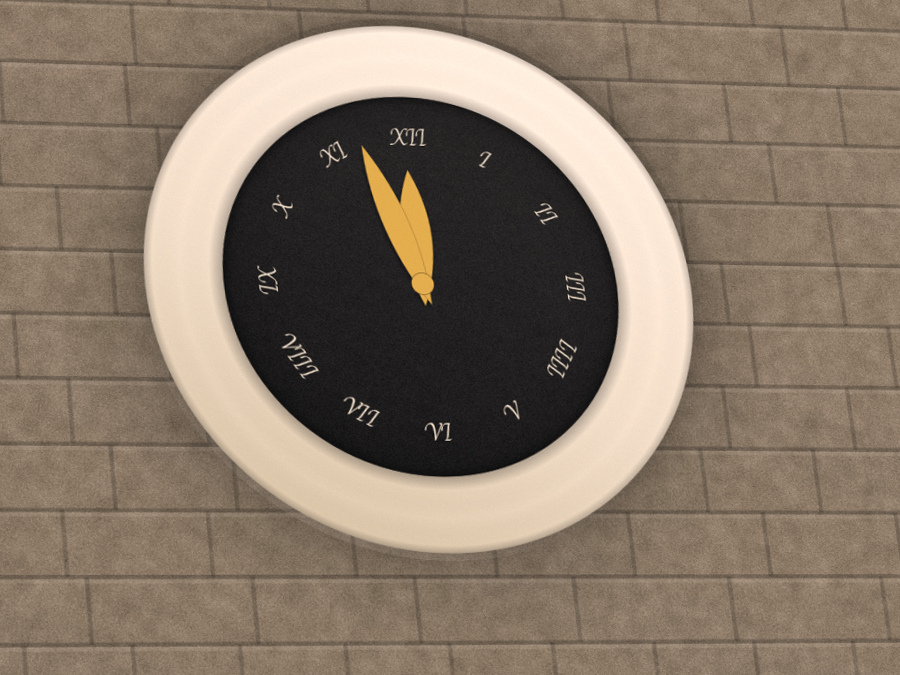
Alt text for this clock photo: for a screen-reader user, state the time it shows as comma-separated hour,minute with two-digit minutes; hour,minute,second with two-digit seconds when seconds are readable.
11,57
